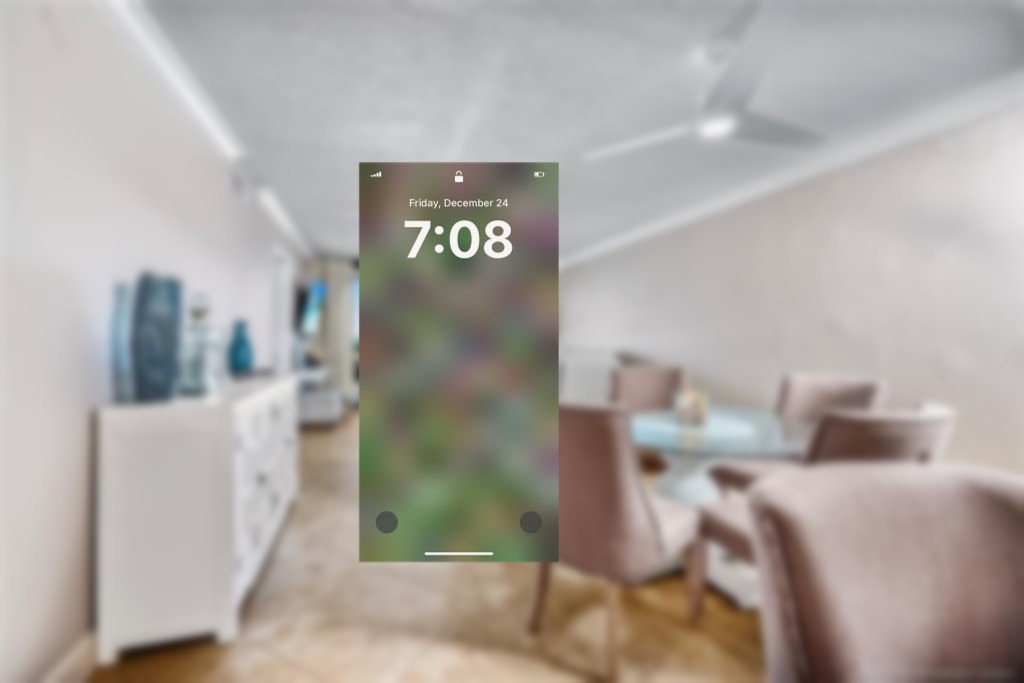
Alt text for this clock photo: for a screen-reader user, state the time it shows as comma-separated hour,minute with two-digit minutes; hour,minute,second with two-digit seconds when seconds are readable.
7,08
